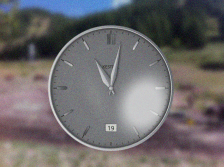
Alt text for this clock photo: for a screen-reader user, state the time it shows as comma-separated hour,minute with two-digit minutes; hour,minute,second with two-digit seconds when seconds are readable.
11,02
